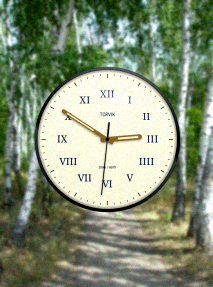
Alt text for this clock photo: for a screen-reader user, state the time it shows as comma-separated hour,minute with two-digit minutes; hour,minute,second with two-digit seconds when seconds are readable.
2,50,31
